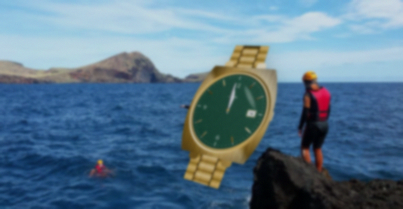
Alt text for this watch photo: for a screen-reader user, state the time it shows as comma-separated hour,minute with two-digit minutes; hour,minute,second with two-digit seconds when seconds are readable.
11,59
